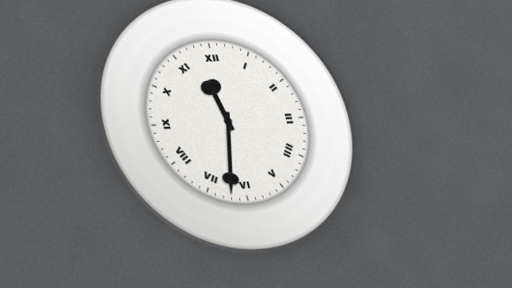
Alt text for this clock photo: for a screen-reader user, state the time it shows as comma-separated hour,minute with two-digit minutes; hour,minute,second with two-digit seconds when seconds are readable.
11,32
